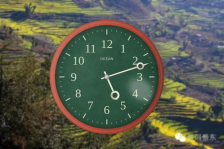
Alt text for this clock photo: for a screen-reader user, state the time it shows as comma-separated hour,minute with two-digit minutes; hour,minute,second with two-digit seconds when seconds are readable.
5,12
